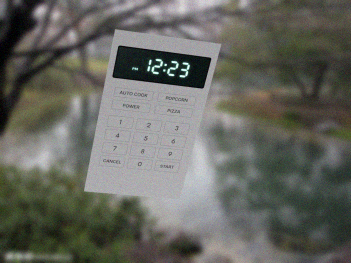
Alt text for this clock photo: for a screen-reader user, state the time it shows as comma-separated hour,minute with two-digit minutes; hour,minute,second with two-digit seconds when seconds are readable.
12,23
